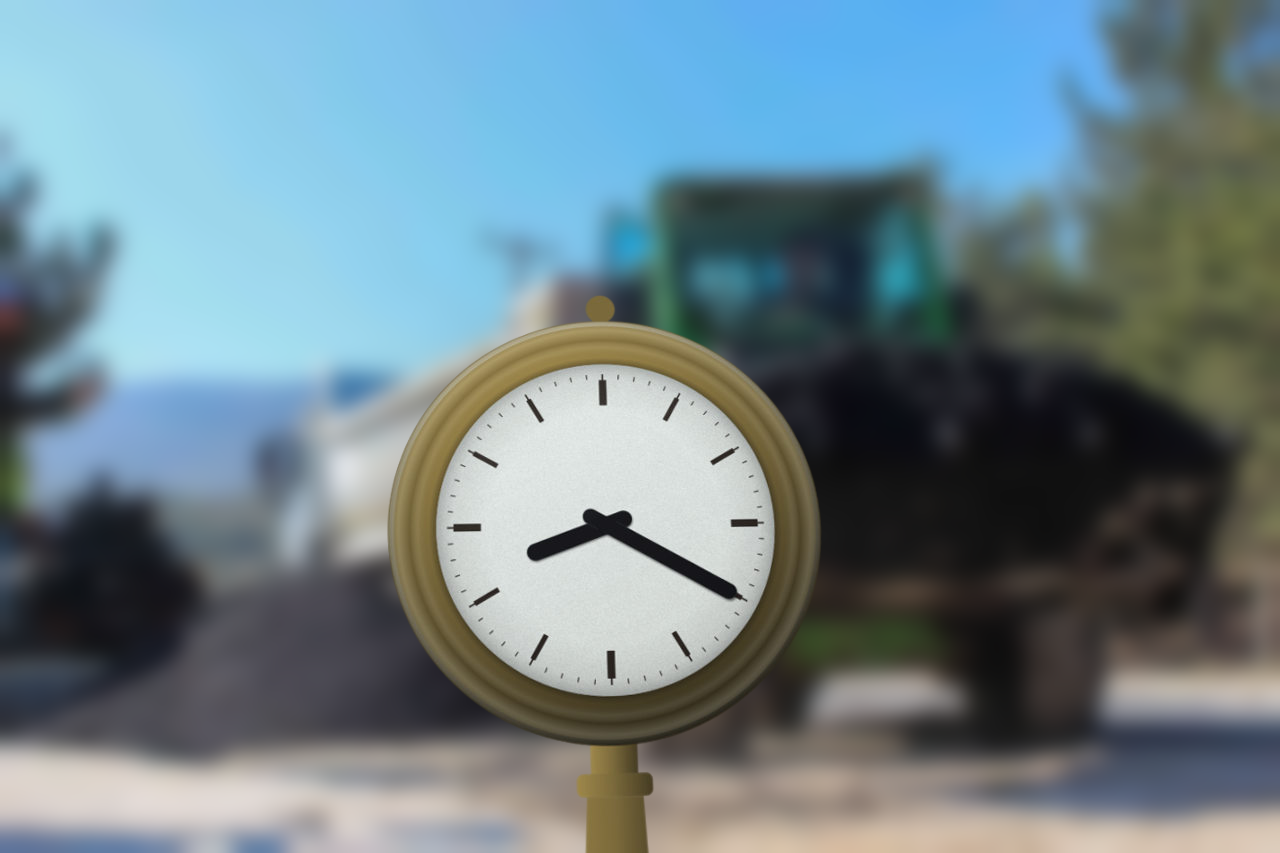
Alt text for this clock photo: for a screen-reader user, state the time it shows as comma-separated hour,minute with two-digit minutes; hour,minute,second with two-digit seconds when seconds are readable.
8,20
